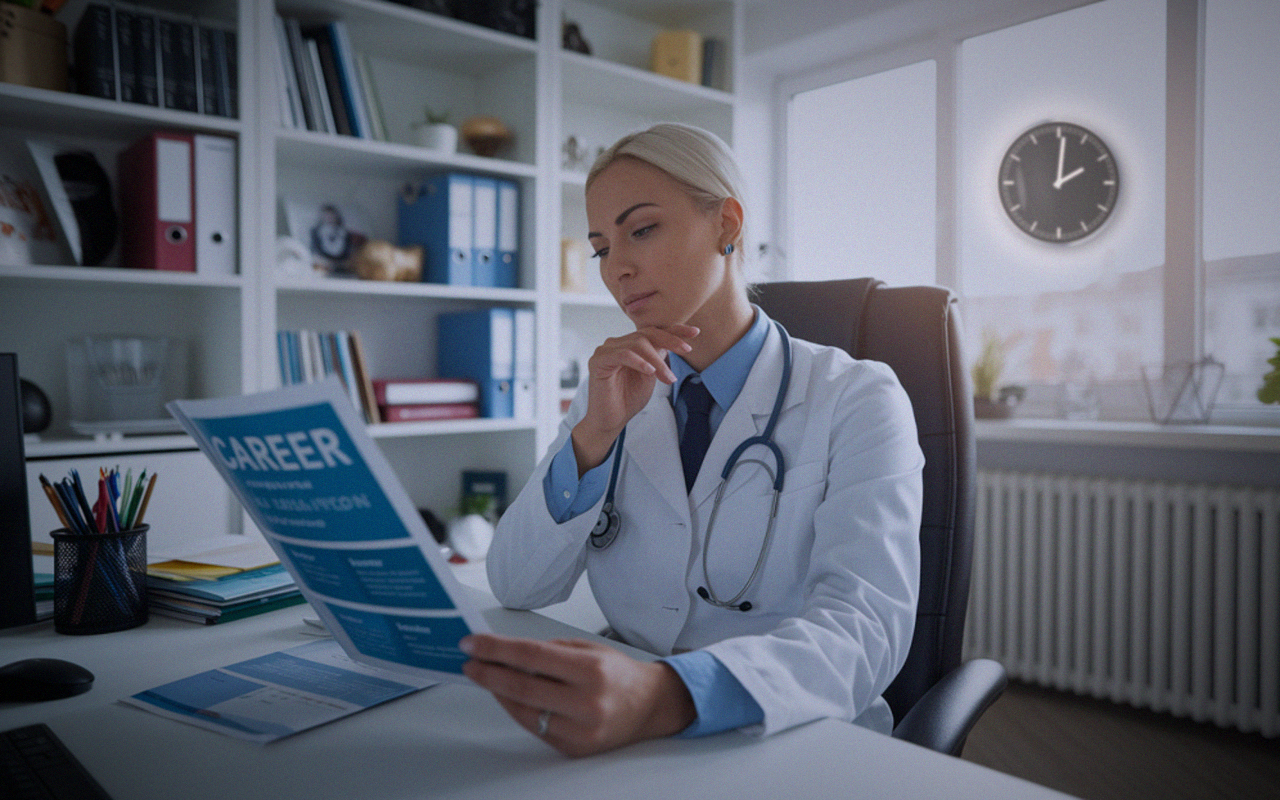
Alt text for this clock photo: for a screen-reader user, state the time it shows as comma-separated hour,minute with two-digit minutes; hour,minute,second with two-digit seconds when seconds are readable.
2,01
